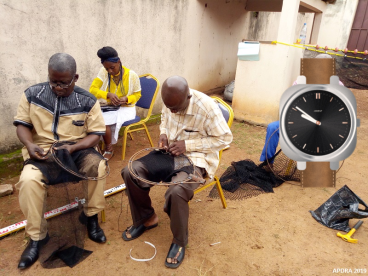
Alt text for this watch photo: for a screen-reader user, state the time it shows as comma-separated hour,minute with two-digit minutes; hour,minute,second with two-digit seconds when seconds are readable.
9,51
